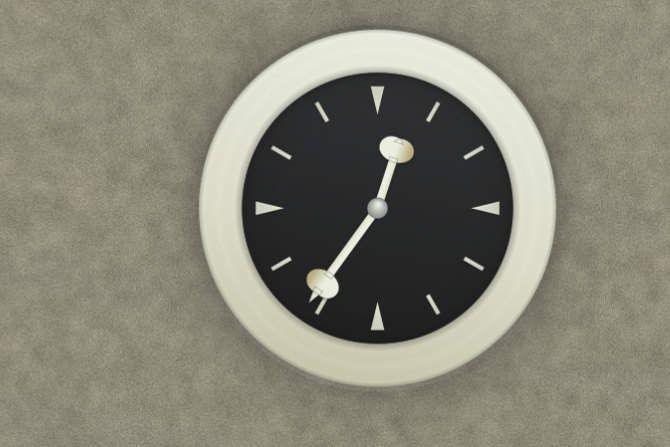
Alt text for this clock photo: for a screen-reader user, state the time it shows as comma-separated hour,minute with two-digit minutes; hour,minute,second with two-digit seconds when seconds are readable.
12,36
